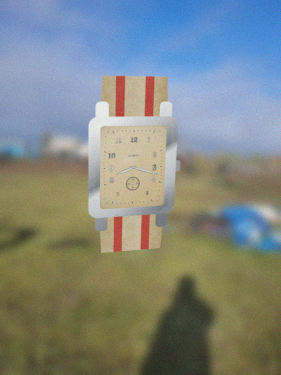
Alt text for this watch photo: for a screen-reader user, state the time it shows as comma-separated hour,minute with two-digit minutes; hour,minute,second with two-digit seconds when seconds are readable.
8,18
